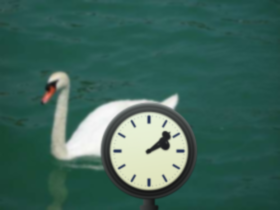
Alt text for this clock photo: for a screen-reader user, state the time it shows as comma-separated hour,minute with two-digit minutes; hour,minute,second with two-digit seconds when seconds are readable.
2,08
